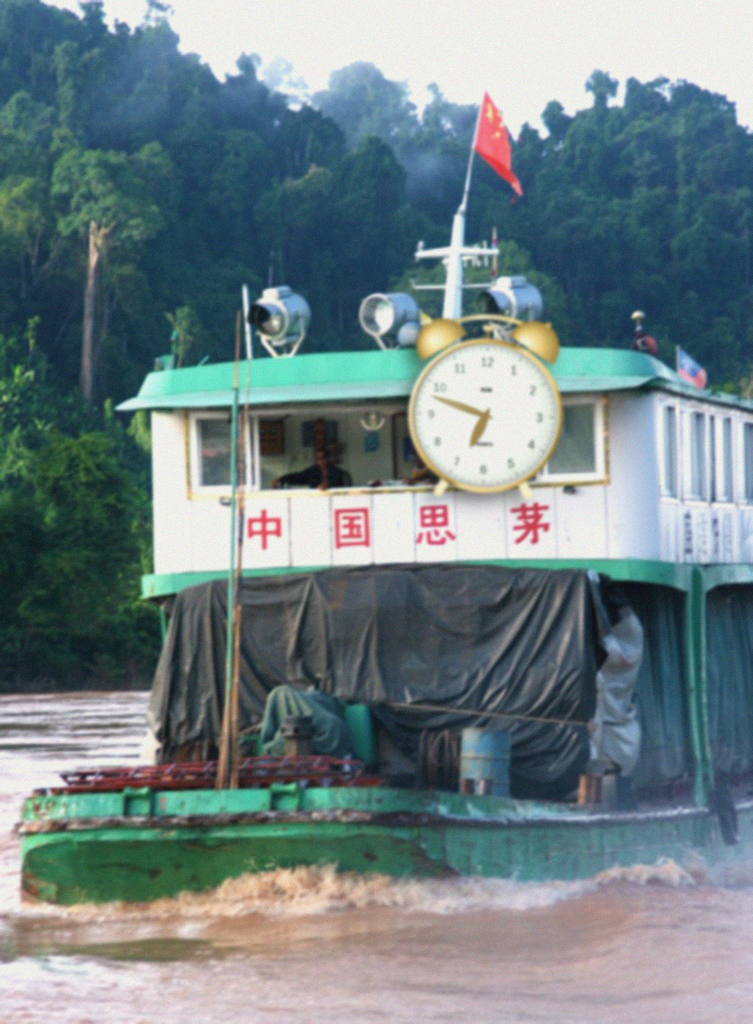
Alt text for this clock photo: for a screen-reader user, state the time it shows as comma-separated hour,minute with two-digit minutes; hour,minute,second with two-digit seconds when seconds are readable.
6,48
